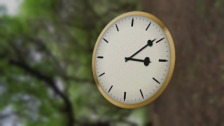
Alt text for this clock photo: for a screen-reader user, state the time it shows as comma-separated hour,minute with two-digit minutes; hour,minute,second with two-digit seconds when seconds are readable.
3,09
